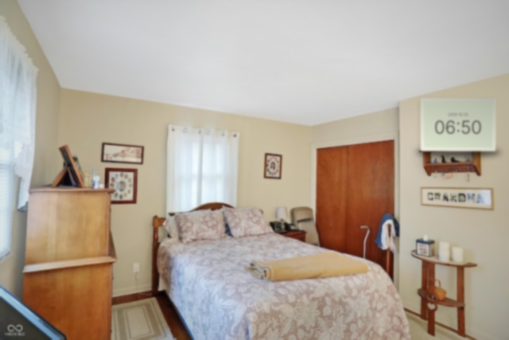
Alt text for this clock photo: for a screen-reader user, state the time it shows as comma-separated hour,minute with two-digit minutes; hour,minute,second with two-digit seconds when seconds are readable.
6,50
